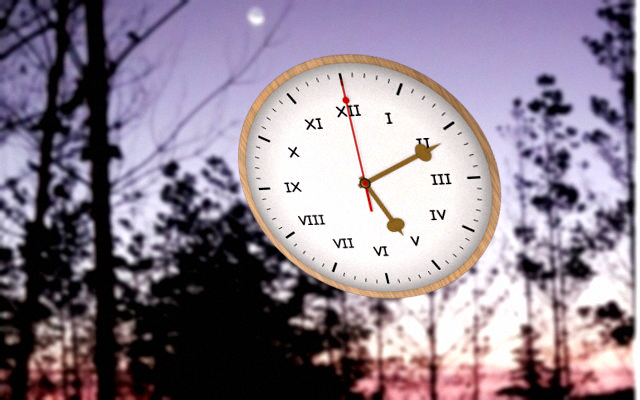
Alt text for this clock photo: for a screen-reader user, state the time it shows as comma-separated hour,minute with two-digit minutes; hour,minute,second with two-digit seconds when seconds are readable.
5,11,00
